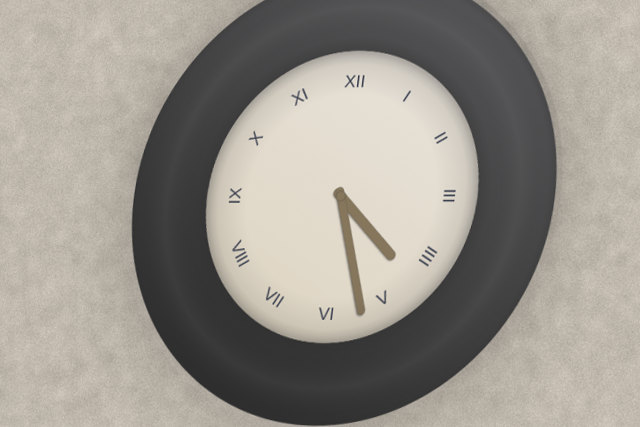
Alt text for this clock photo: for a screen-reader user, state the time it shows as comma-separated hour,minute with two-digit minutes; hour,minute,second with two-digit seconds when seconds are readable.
4,27
